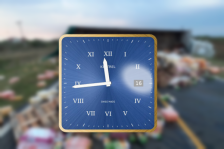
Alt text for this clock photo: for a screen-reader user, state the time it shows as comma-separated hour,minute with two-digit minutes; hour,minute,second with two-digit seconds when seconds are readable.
11,44
